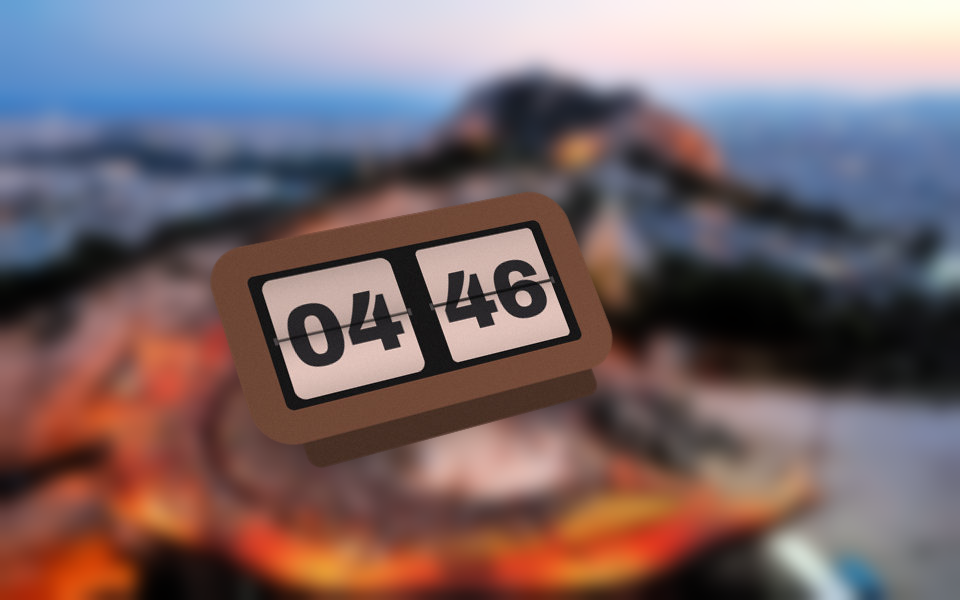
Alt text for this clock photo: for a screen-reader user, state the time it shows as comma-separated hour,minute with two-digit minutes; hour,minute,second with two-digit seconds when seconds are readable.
4,46
